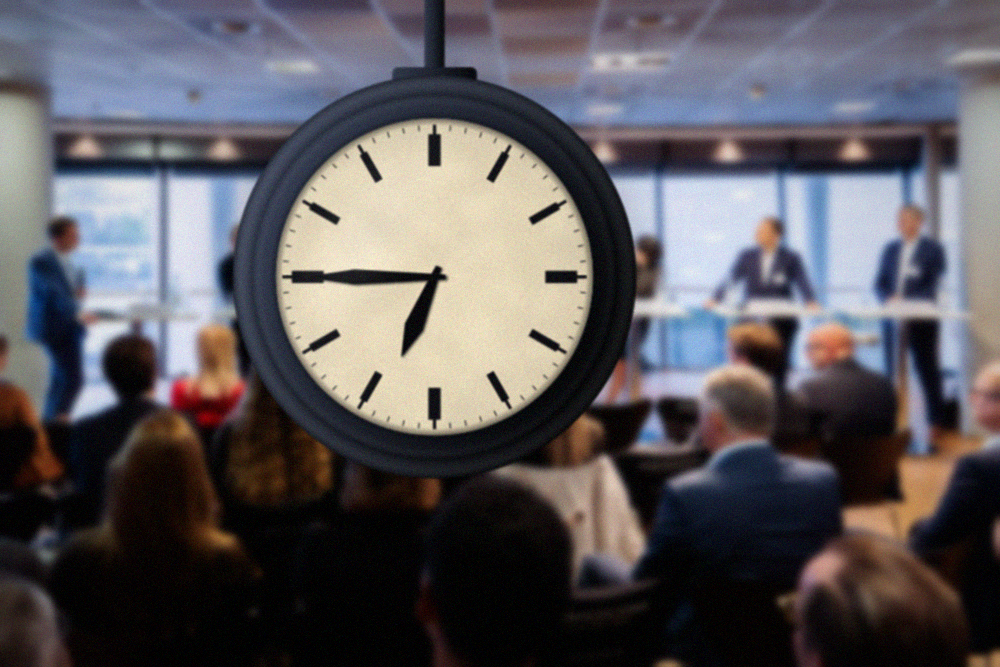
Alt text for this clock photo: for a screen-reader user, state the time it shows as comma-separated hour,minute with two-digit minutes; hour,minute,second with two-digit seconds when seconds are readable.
6,45
